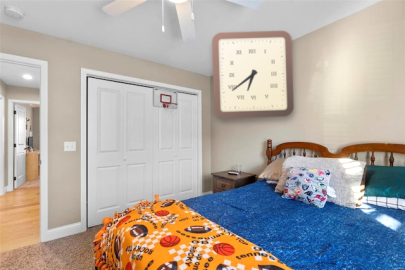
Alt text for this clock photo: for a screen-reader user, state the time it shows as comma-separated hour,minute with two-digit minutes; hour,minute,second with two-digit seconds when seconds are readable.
6,39
